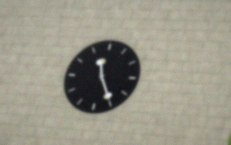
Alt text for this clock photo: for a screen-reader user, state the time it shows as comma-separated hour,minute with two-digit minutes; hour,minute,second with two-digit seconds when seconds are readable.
11,25
